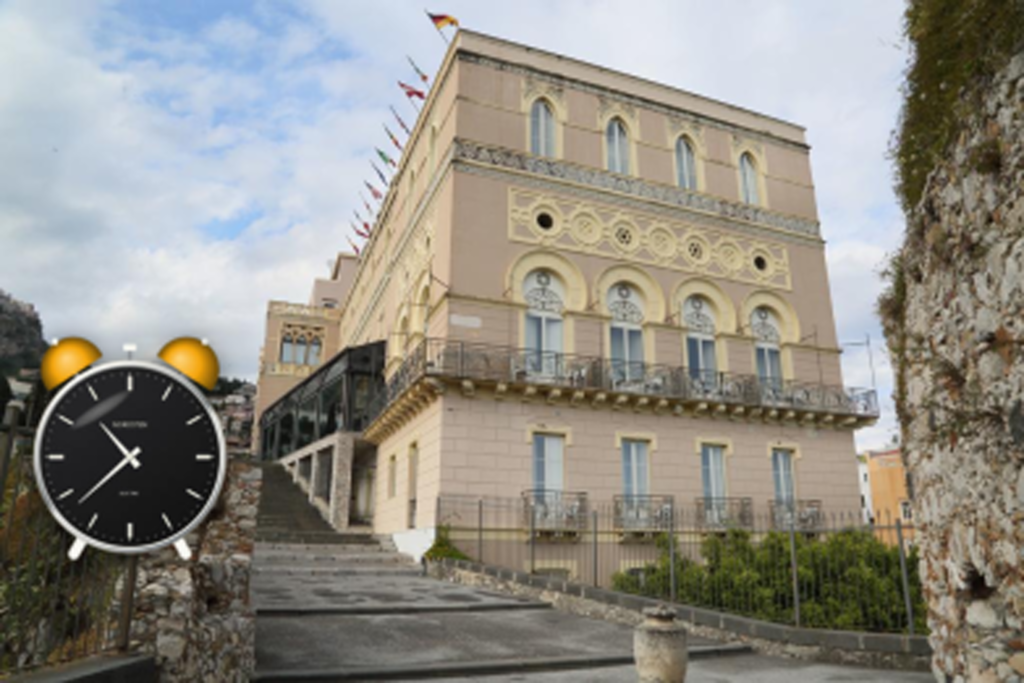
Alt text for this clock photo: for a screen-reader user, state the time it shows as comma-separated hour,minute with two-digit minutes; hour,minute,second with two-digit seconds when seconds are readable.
10,38
